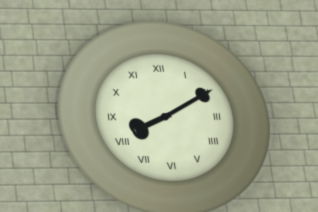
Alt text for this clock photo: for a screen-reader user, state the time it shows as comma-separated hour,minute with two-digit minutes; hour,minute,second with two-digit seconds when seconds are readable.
8,10
